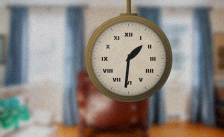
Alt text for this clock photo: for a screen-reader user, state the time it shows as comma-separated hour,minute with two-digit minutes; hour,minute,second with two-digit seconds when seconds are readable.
1,31
